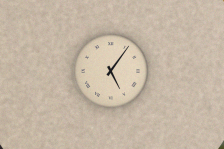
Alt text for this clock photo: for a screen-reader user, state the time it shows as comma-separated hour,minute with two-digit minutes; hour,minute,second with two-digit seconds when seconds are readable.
5,06
